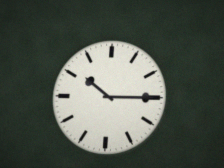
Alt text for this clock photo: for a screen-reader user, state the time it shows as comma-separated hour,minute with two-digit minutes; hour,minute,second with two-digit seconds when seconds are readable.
10,15
